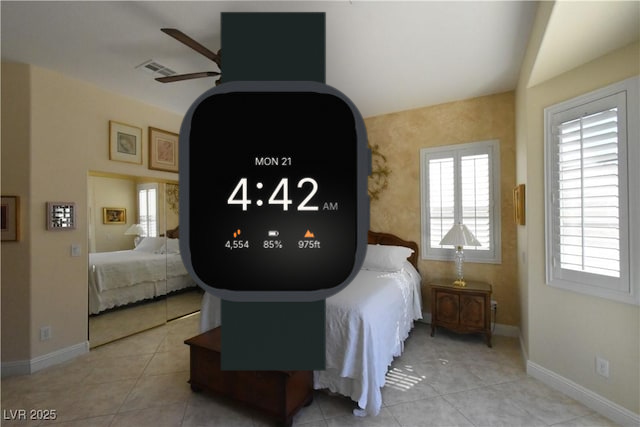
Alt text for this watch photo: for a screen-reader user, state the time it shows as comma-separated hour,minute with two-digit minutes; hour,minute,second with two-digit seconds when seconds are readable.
4,42
